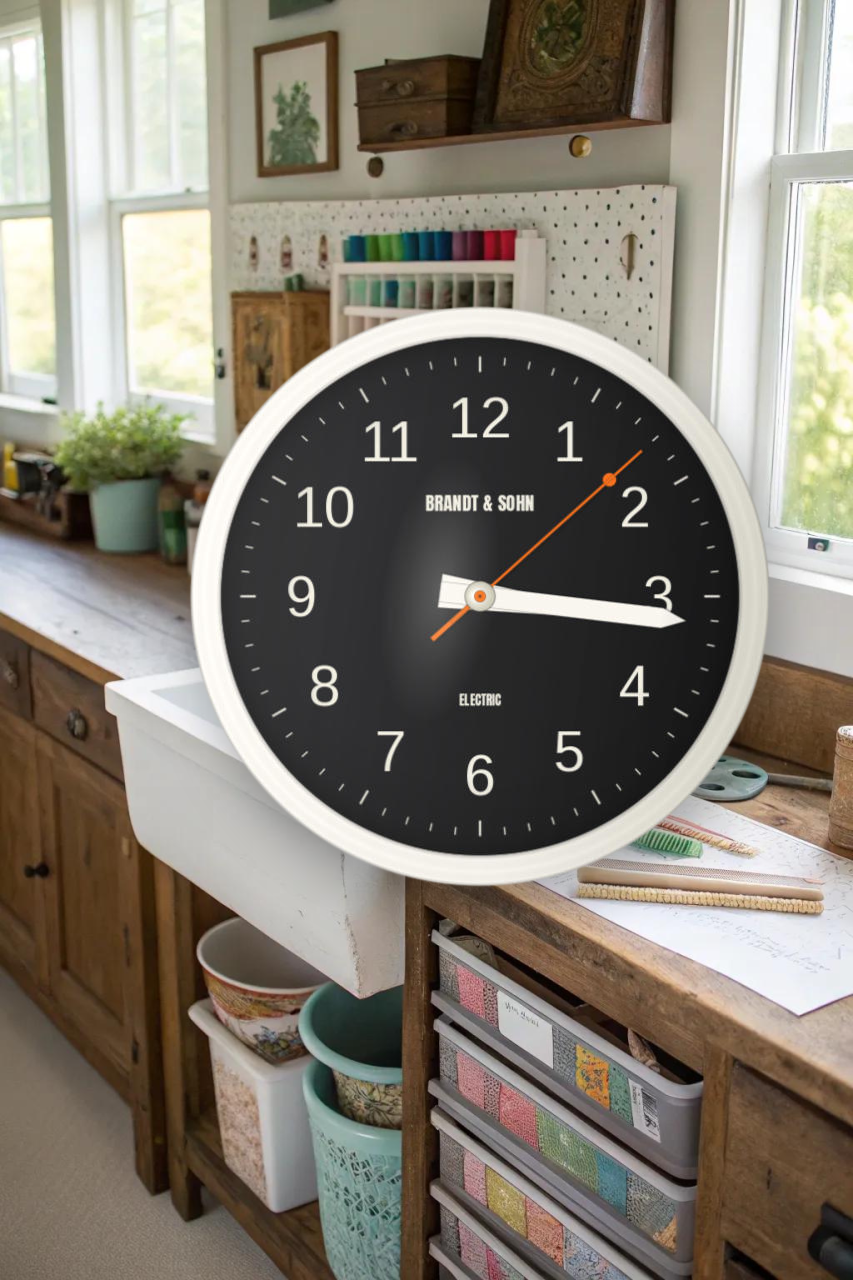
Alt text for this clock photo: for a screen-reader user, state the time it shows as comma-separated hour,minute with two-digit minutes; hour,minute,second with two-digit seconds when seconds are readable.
3,16,08
